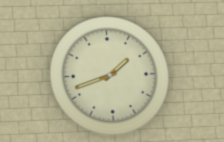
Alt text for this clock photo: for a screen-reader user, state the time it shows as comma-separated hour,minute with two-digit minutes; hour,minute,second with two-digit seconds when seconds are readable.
1,42
